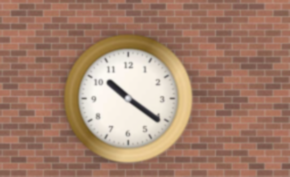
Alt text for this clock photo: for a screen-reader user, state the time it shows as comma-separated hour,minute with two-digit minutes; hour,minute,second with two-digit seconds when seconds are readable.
10,21
